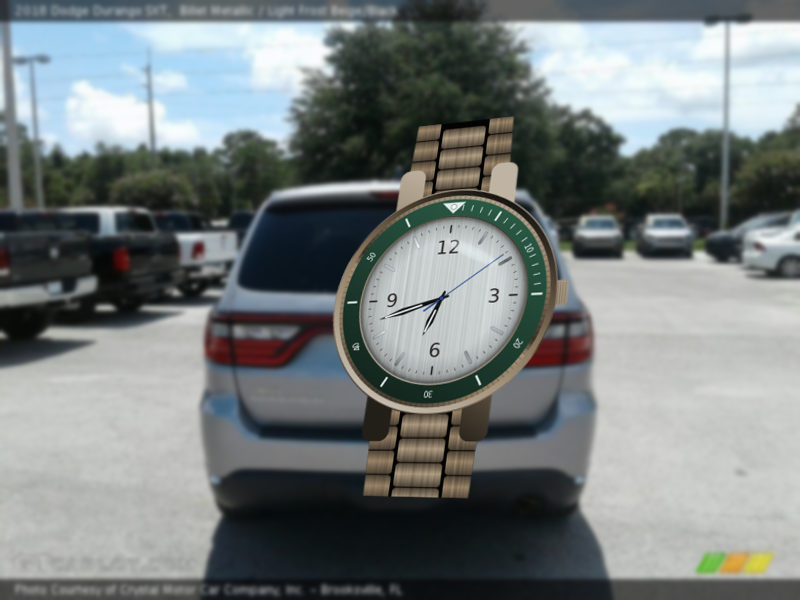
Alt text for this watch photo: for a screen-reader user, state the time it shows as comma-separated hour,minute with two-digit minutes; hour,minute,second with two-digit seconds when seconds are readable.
6,42,09
